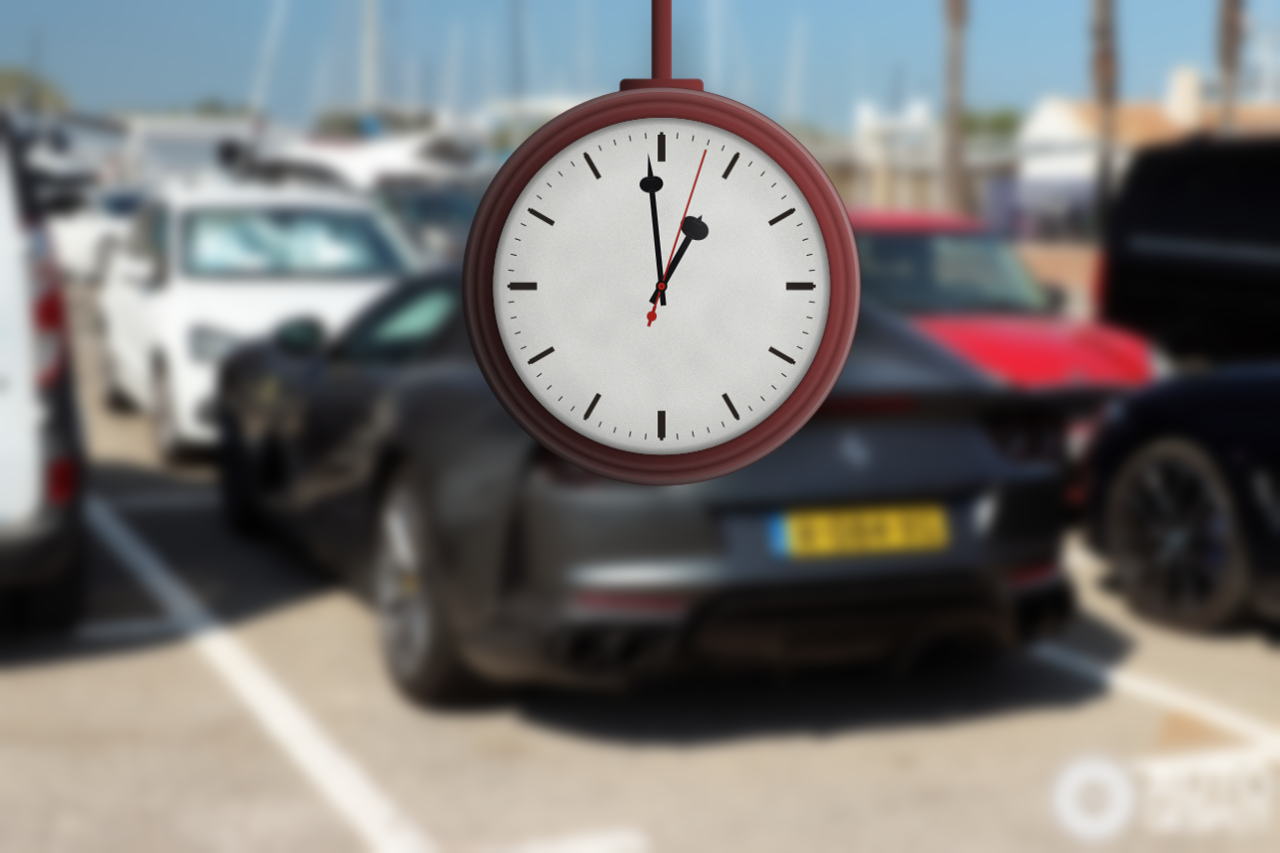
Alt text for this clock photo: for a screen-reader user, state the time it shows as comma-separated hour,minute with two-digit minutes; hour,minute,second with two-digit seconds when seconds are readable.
12,59,03
